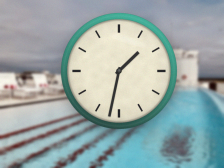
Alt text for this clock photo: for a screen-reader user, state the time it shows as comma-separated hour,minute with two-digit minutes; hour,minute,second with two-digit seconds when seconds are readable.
1,32
